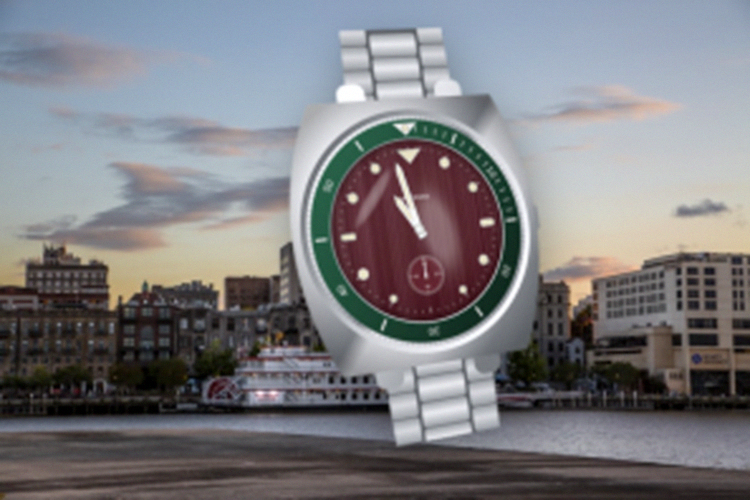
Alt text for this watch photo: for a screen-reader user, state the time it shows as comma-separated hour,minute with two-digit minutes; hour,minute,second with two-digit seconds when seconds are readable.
10,58
